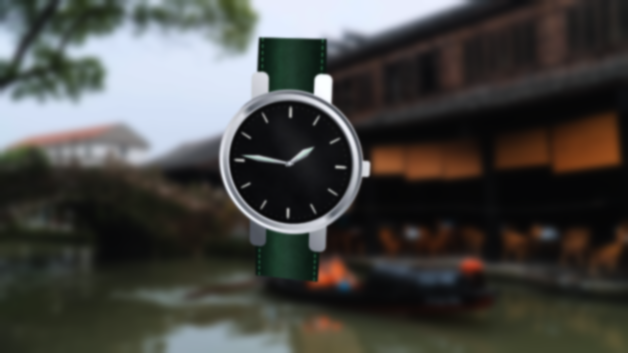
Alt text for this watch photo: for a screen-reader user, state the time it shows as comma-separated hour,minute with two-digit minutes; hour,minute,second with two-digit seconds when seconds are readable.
1,46
